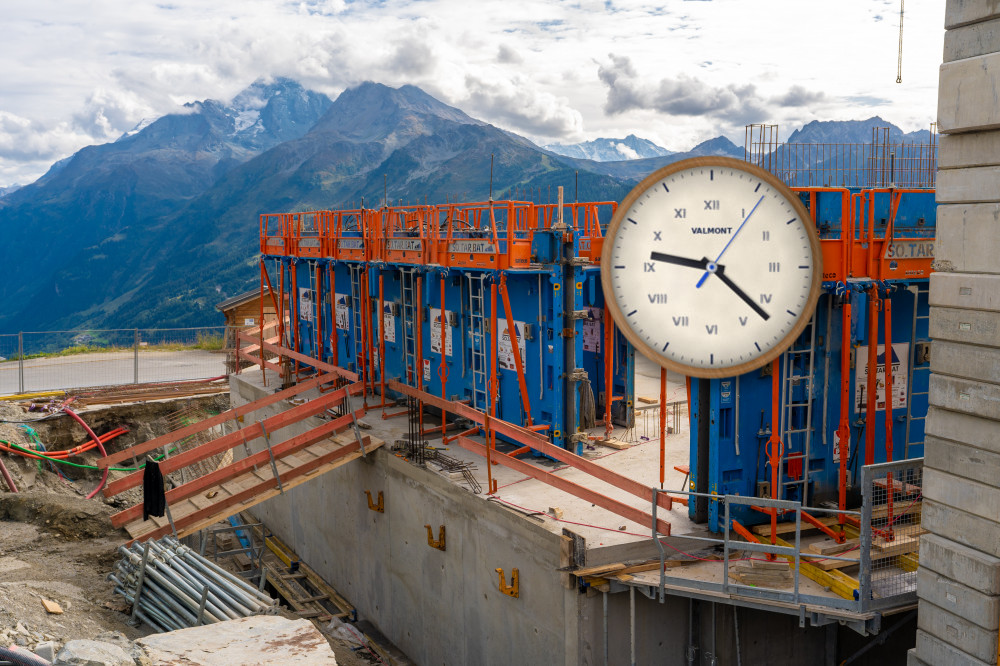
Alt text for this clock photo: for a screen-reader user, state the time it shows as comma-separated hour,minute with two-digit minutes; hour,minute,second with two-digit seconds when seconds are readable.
9,22,06
